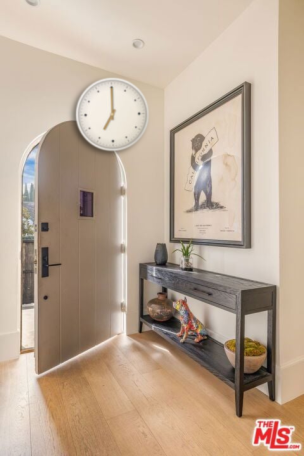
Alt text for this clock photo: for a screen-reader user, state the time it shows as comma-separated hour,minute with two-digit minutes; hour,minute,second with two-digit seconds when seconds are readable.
7,00
